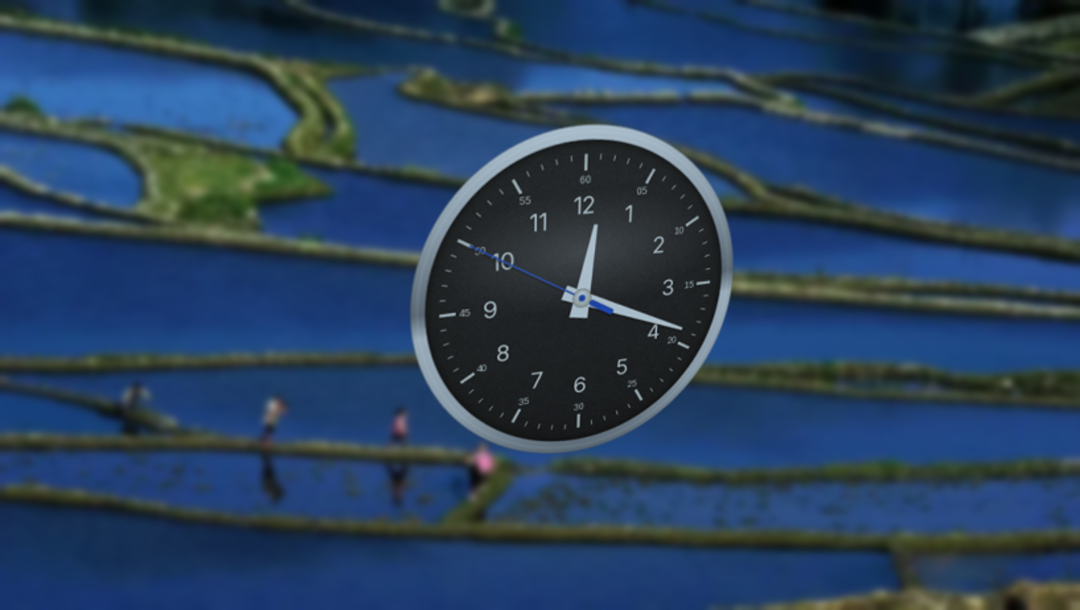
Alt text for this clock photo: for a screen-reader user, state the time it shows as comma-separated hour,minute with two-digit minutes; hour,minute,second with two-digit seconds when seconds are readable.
12,18,50
